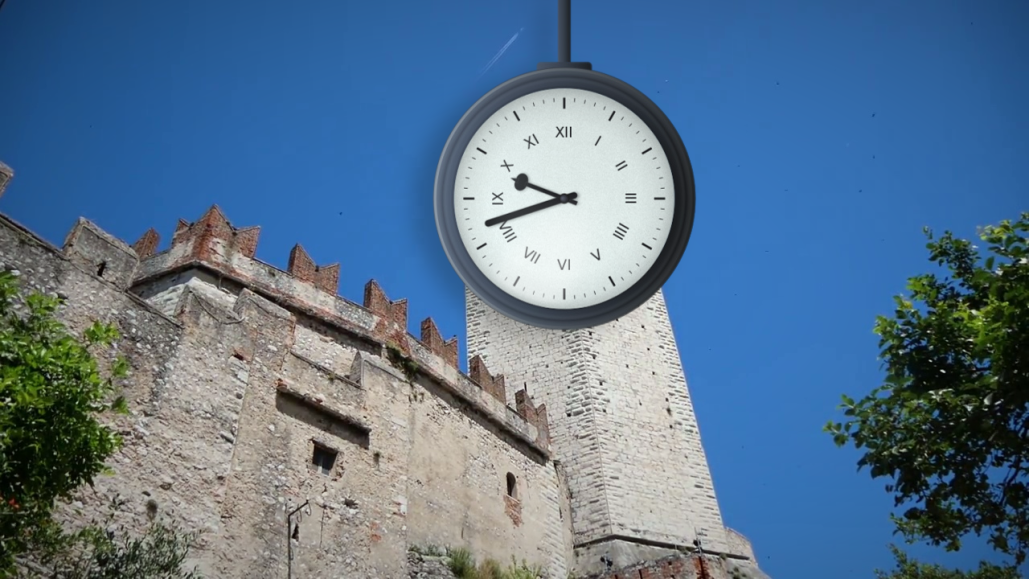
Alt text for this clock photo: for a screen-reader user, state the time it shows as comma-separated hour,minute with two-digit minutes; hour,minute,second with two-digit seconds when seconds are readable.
9,42
